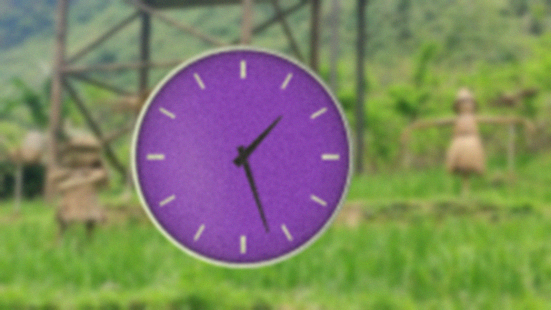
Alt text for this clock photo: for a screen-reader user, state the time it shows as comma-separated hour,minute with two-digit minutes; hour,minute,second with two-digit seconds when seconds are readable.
1,27
